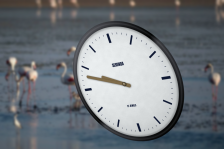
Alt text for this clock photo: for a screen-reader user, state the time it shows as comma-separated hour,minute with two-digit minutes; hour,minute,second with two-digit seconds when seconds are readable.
9,48
